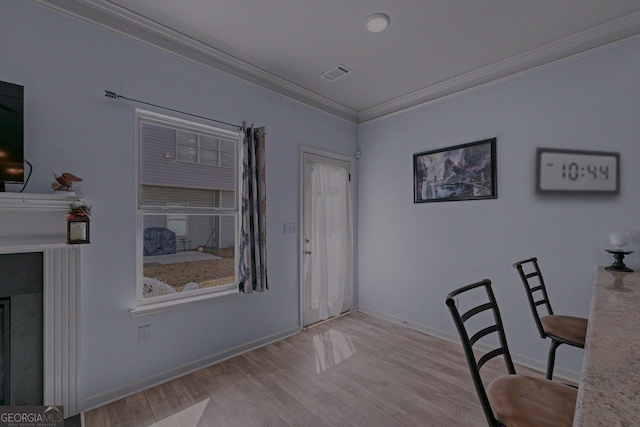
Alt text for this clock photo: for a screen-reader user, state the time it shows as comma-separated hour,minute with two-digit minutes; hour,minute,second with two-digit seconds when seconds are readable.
10,44
